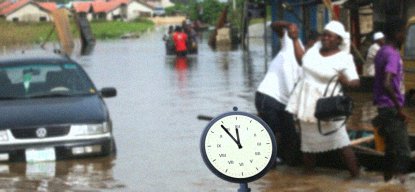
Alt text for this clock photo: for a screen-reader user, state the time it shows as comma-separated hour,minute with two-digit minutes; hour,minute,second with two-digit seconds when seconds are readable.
11,54
